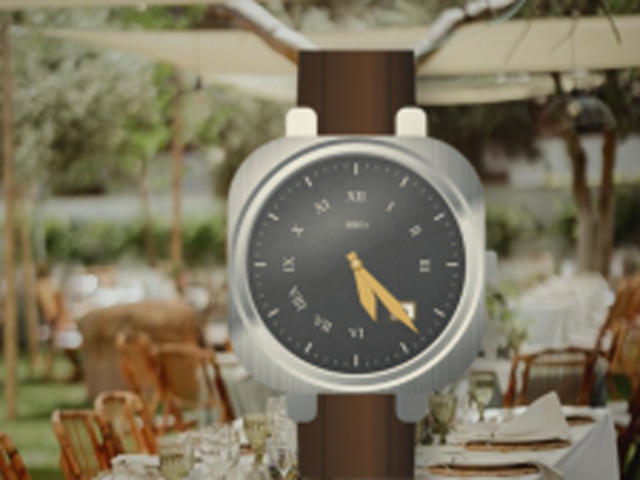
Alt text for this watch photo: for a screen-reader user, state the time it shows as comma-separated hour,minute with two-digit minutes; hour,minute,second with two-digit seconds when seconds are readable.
5,23
